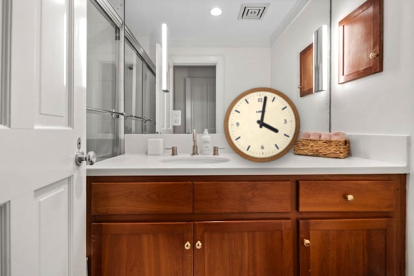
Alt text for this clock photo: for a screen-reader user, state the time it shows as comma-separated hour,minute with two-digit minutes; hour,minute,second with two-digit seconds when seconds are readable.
4,02
